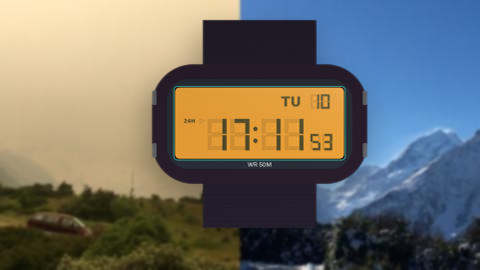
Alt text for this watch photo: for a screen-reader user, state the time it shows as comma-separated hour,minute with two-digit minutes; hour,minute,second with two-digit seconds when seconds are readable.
17,11,53
